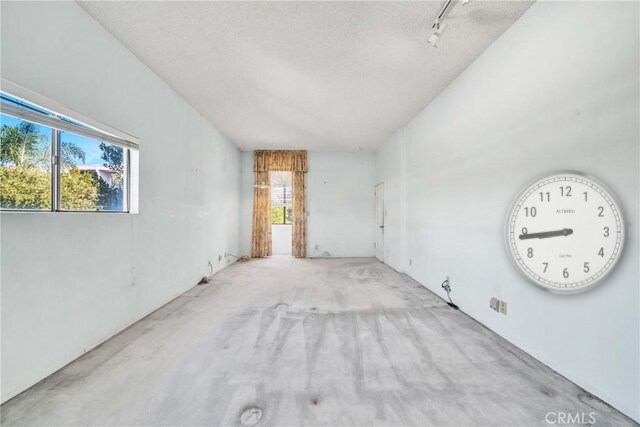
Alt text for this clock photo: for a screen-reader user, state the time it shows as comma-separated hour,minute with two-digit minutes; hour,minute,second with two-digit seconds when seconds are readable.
8,44
